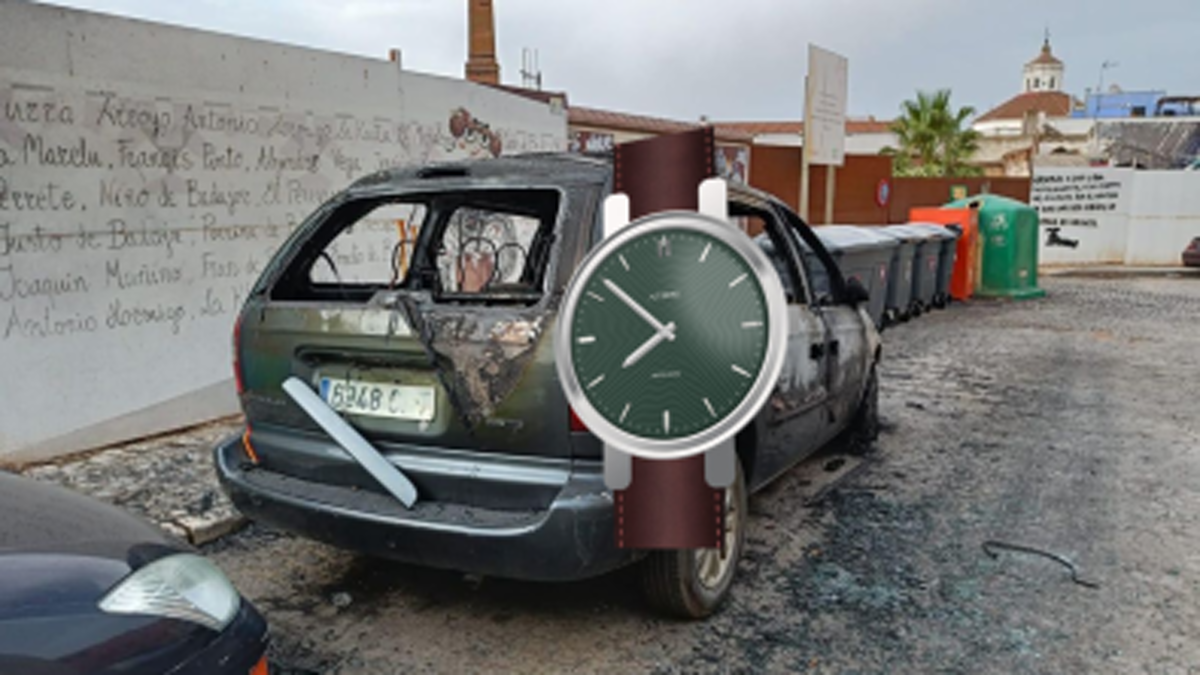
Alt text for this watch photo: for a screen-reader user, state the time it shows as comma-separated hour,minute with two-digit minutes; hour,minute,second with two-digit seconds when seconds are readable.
7,52
